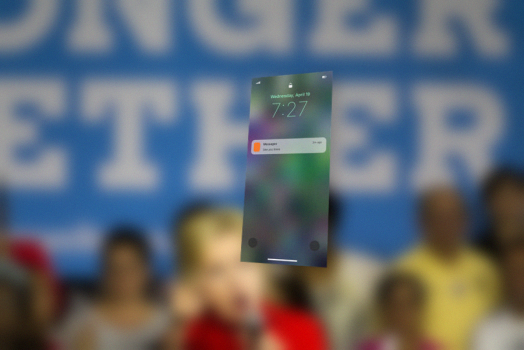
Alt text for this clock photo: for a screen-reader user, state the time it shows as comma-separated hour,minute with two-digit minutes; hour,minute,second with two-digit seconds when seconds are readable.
7,27
